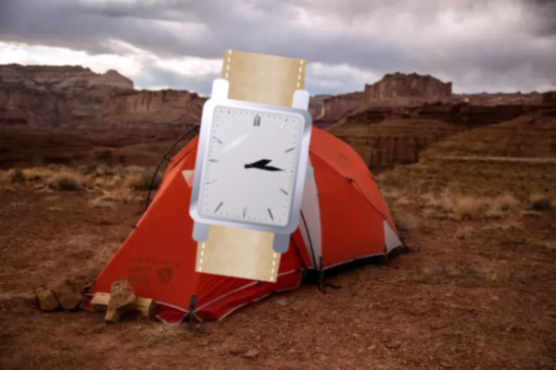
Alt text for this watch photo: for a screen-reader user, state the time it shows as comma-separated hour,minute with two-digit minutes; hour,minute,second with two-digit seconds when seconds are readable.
2,15
